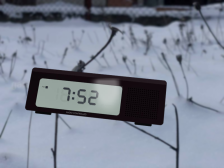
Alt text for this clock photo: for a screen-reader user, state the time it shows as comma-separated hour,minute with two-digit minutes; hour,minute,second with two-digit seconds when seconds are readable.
7,52
